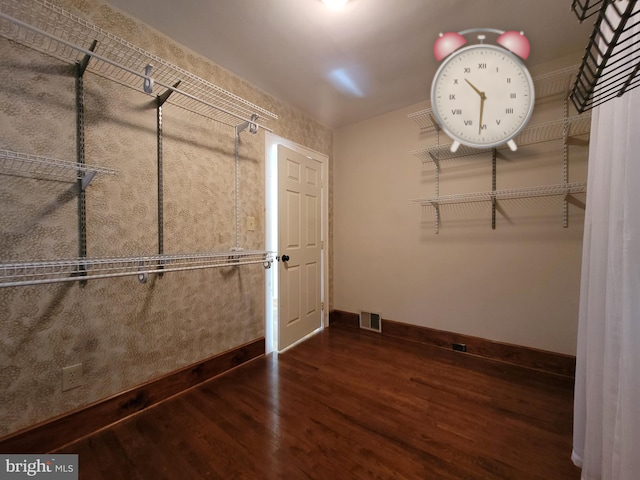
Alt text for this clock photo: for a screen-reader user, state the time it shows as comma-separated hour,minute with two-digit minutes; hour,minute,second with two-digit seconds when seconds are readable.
10,31
